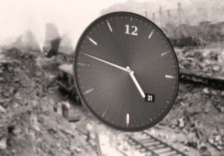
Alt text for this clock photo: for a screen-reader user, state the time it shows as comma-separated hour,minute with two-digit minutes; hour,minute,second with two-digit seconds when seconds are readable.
4,47
